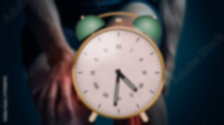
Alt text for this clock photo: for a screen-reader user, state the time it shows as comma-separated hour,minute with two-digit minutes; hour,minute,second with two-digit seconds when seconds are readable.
4,31
